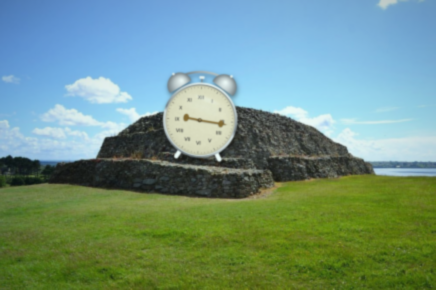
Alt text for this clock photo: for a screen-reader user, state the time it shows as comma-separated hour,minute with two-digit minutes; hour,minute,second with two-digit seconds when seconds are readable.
9,16
